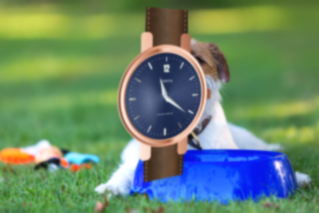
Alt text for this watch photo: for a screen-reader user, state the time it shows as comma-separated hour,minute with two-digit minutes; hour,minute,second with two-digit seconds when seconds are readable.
11,21
